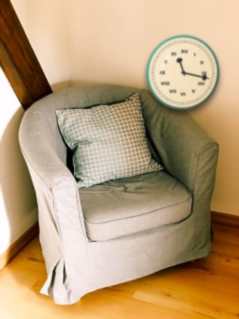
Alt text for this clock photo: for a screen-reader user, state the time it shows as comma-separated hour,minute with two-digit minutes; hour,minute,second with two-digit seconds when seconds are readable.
11,17
